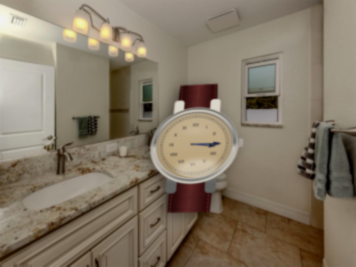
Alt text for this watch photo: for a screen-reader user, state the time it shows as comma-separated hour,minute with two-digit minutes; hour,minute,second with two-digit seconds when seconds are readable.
3,15
